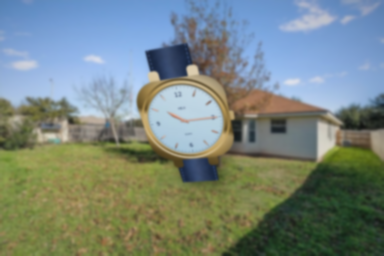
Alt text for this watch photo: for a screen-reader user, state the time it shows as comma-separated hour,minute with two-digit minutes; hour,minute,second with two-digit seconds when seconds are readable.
10,15
